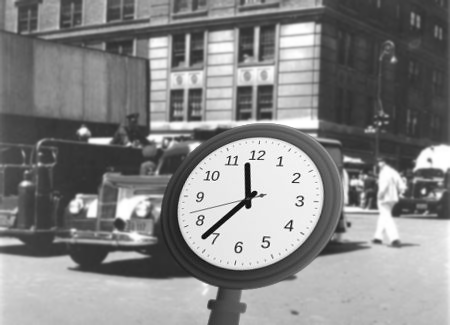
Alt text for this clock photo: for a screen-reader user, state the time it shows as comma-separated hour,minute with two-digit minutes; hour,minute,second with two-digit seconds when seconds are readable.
11,36,42
